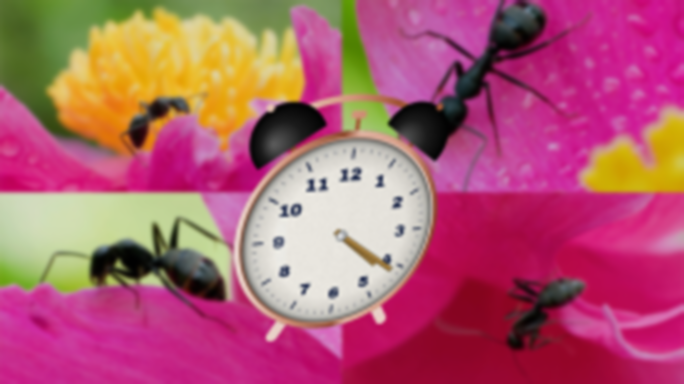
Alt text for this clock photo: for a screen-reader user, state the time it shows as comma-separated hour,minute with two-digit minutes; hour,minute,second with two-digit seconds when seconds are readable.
4,21
